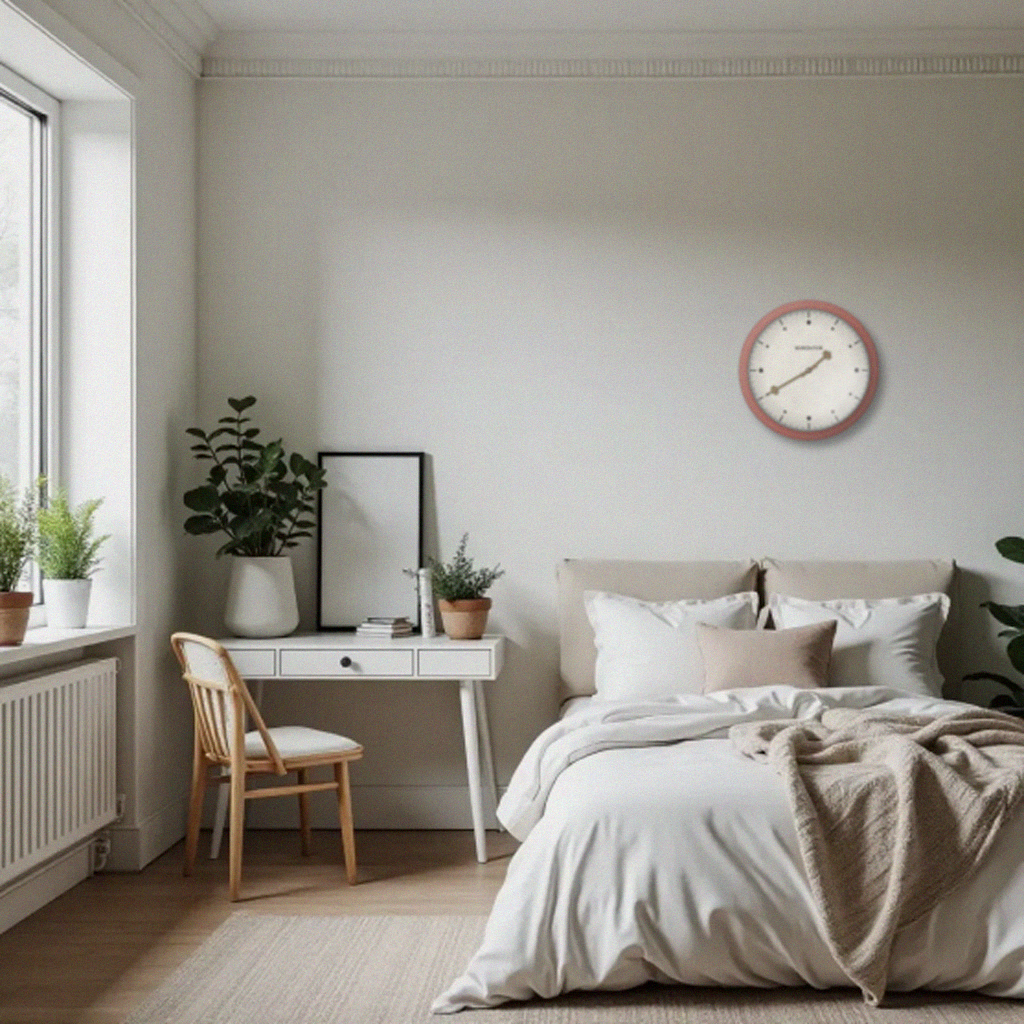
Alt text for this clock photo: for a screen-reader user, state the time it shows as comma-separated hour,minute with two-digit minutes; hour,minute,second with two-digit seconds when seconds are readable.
1,40
